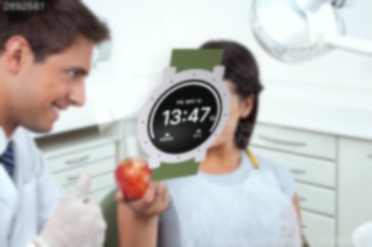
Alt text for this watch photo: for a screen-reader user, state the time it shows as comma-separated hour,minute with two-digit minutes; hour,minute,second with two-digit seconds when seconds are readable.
13,47
